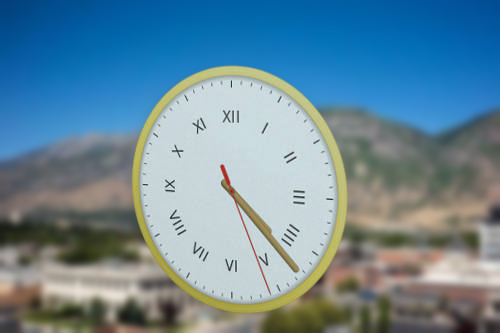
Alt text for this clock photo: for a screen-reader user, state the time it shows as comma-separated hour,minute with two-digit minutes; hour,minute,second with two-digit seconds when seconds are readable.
4,22,26
